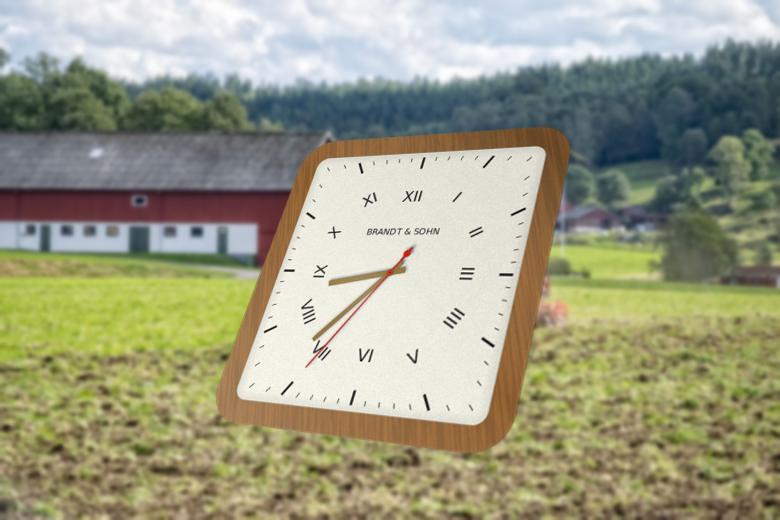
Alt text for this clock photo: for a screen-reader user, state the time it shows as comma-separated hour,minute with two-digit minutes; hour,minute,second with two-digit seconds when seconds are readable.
8,36,35
